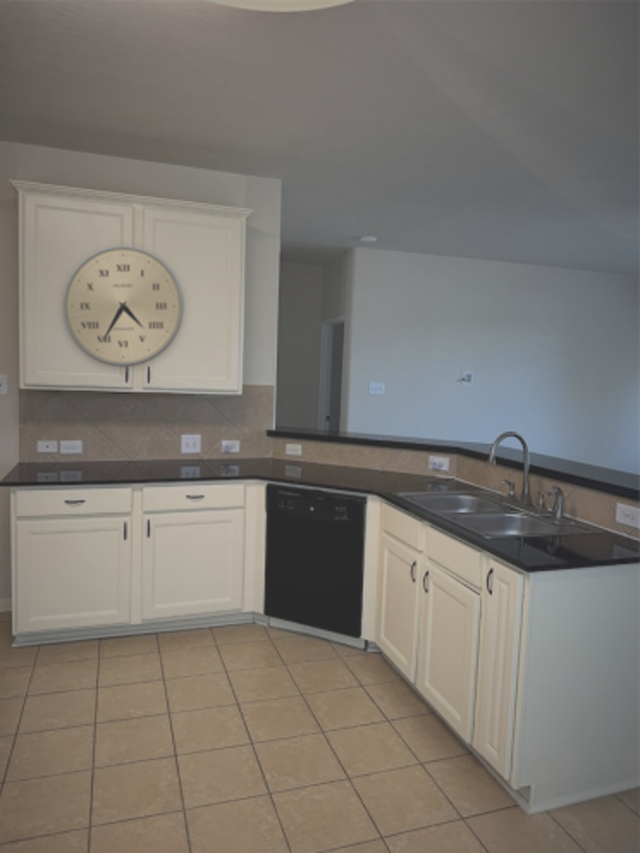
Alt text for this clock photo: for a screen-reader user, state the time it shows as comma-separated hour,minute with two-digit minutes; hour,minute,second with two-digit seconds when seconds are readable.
4,35
